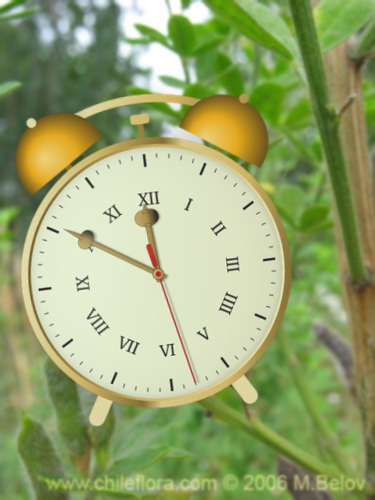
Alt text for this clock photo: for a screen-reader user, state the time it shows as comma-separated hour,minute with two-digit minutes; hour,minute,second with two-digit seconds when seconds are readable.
11,50,28
